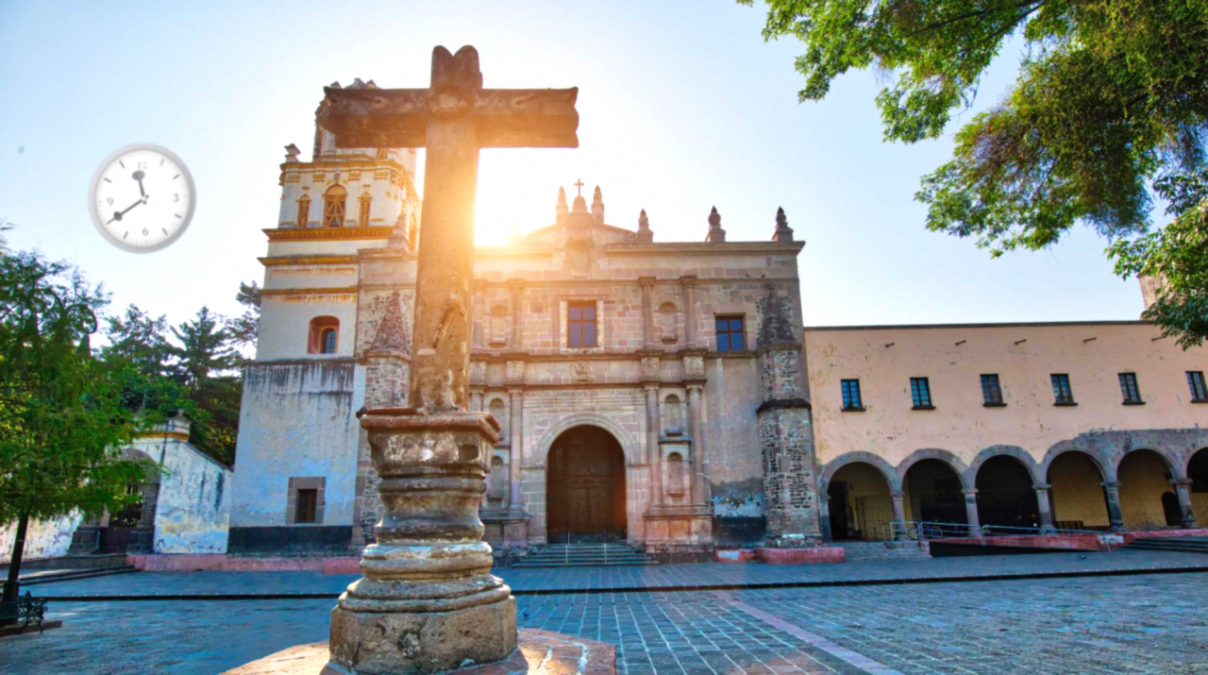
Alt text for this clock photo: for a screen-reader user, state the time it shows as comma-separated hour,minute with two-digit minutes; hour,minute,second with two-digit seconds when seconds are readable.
11,40
